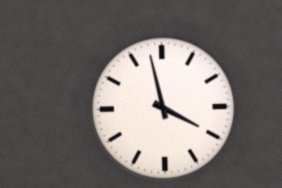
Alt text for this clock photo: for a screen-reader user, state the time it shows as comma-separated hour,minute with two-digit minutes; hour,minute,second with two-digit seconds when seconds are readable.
3,58
